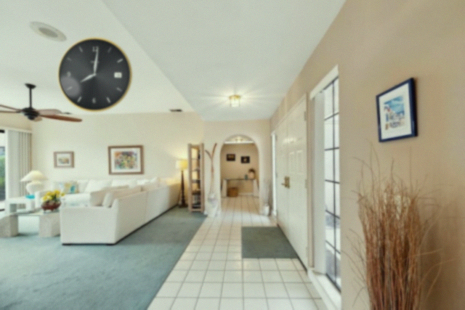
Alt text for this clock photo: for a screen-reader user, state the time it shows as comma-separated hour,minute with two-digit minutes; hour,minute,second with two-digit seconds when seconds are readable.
8,01
